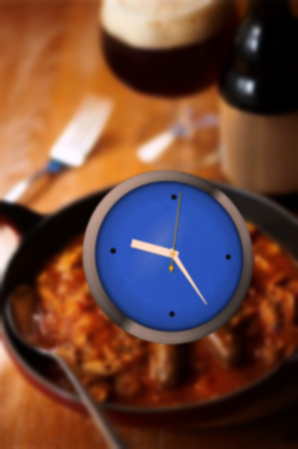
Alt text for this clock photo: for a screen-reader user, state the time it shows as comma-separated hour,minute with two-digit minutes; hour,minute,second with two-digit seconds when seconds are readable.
9,24,01
